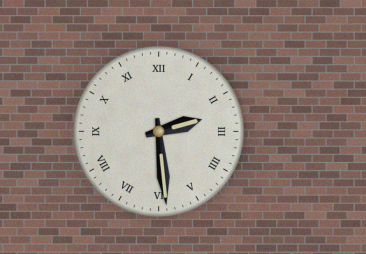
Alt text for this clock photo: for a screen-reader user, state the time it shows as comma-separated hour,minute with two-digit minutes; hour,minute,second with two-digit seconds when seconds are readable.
2,29
